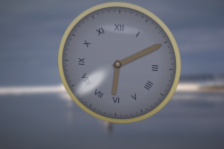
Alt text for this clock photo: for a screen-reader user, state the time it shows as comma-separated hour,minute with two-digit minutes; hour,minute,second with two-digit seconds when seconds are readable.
6,10
